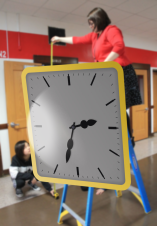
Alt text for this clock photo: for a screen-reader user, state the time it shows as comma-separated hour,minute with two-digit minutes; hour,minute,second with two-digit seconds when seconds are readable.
2,33
